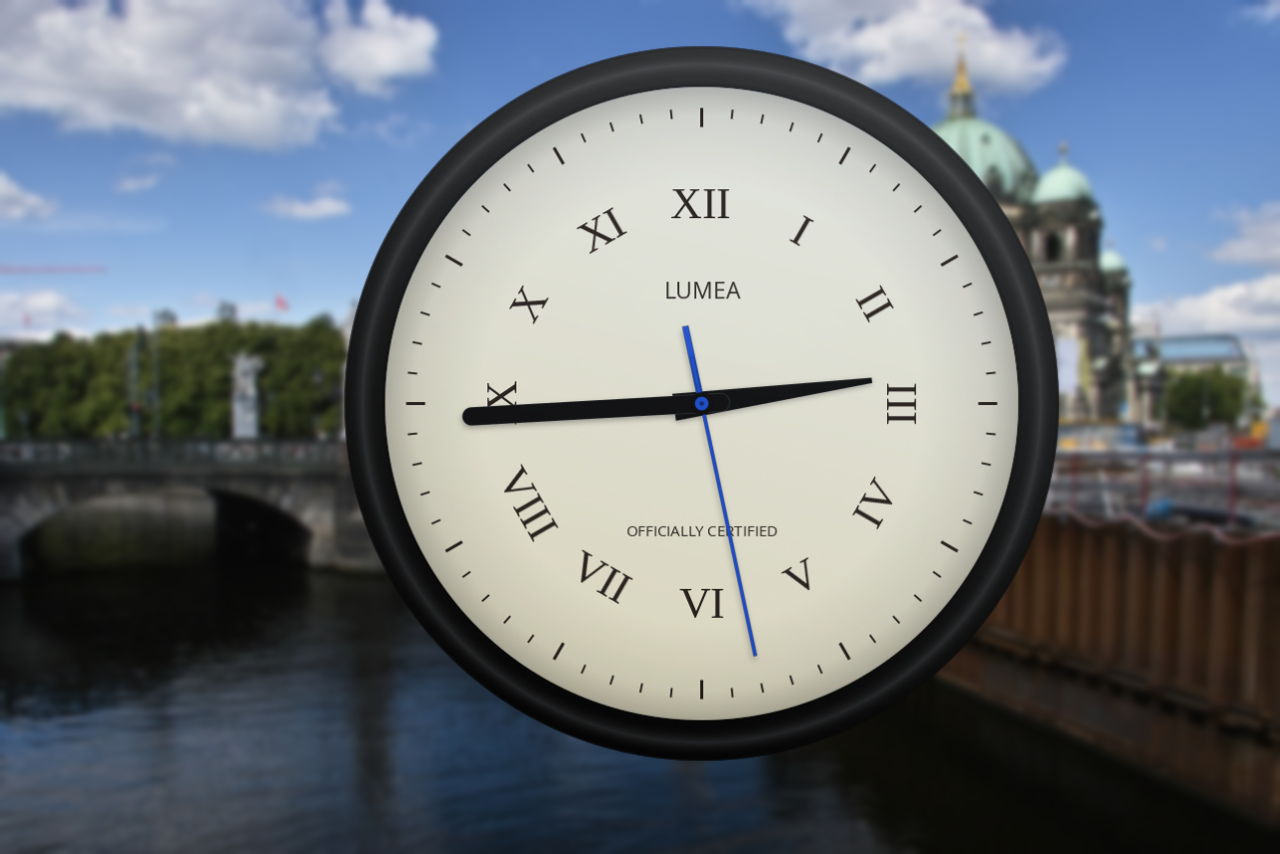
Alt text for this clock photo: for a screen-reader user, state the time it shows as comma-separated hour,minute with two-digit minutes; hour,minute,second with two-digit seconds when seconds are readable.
2,44,28
